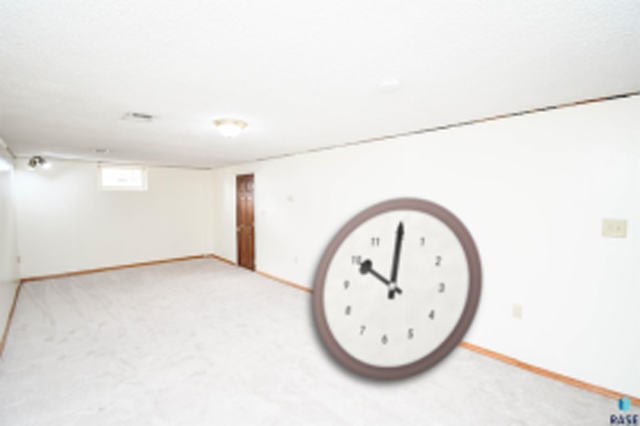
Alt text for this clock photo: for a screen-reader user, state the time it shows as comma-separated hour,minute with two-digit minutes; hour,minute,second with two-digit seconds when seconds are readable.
10,00
